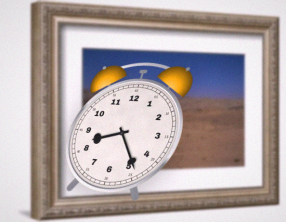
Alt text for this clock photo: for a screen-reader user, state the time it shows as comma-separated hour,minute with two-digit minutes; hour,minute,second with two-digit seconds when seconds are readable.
8,24
